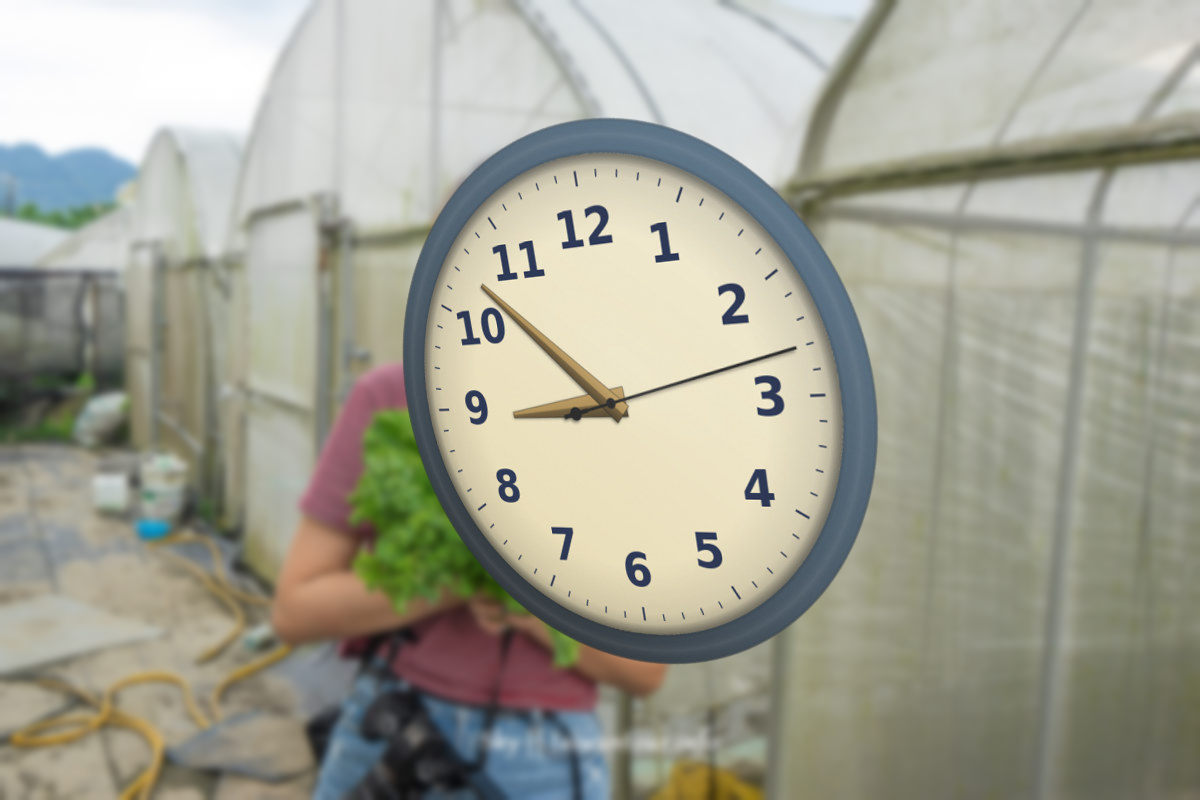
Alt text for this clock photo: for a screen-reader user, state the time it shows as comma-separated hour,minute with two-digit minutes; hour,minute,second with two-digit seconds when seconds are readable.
8,52,13
